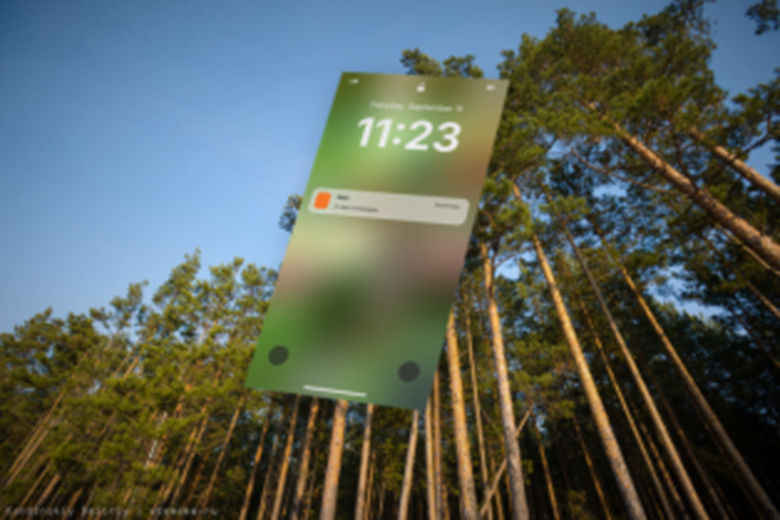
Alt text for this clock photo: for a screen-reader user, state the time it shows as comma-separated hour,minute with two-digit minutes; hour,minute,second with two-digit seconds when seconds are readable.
11,23
